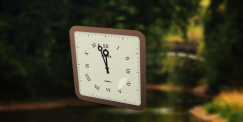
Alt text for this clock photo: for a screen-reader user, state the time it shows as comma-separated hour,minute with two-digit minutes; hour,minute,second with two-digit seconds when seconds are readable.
11,57
